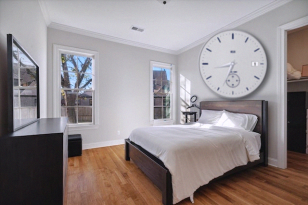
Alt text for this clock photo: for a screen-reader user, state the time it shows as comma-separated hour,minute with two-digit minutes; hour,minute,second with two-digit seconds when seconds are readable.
8,34
